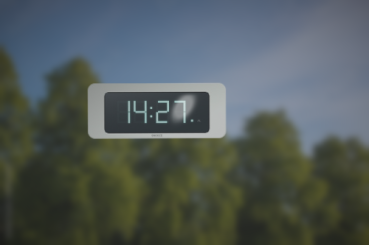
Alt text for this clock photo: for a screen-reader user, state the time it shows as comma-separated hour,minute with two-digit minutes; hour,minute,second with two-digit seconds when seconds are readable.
14,27
